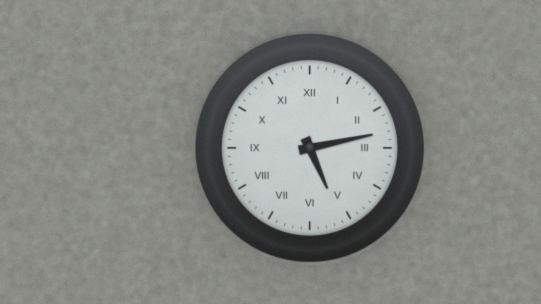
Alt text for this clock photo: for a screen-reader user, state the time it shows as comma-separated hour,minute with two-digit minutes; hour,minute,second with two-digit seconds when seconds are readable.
5,13
